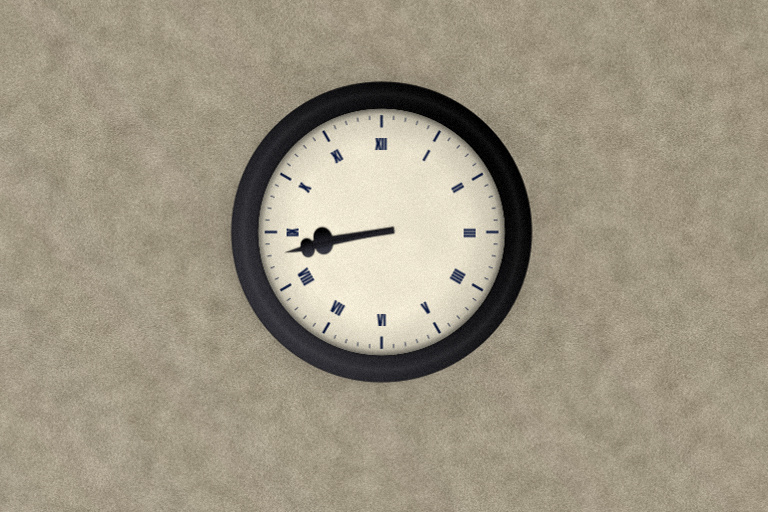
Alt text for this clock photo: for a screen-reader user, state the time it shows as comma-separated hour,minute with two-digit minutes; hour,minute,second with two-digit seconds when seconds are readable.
8,43
